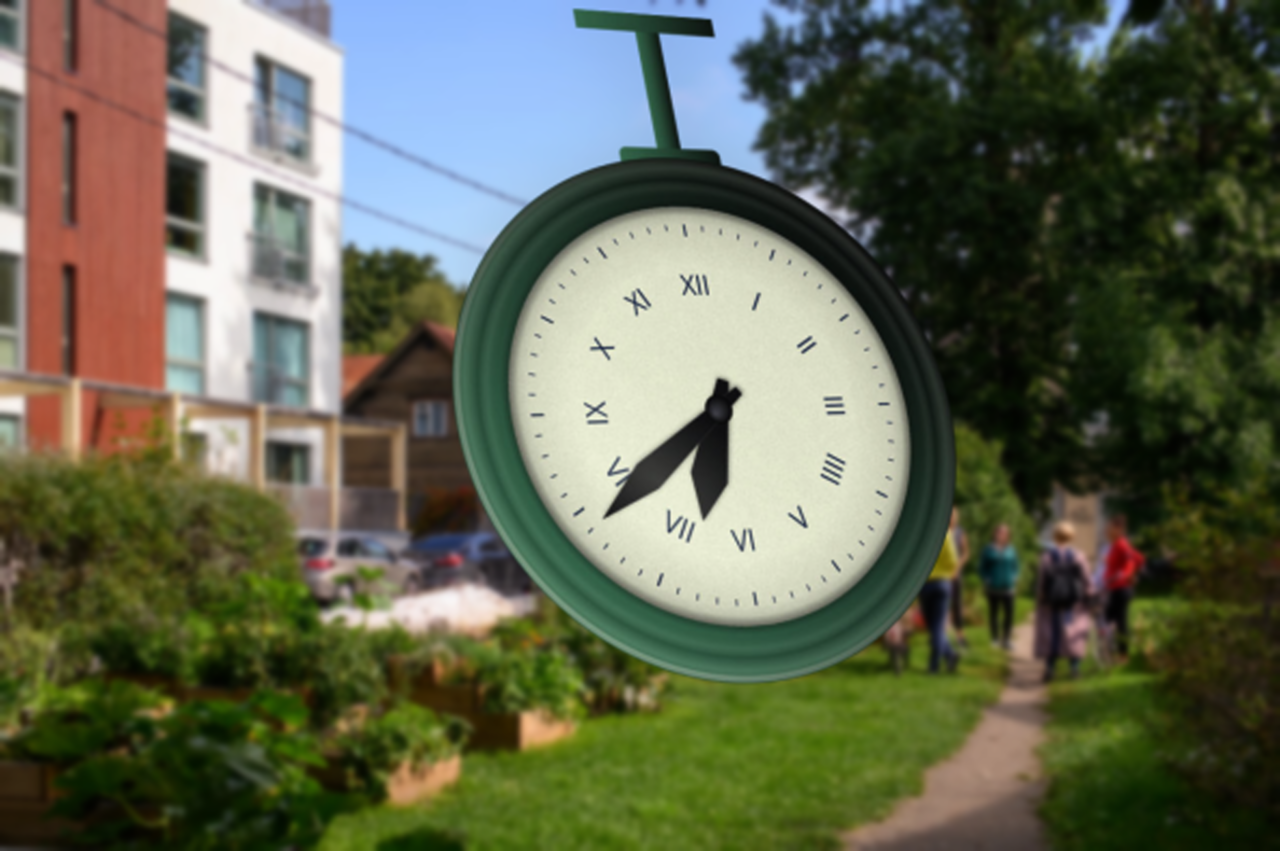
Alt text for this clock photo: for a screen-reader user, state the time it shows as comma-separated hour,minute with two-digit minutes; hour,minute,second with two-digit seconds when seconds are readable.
6,39
